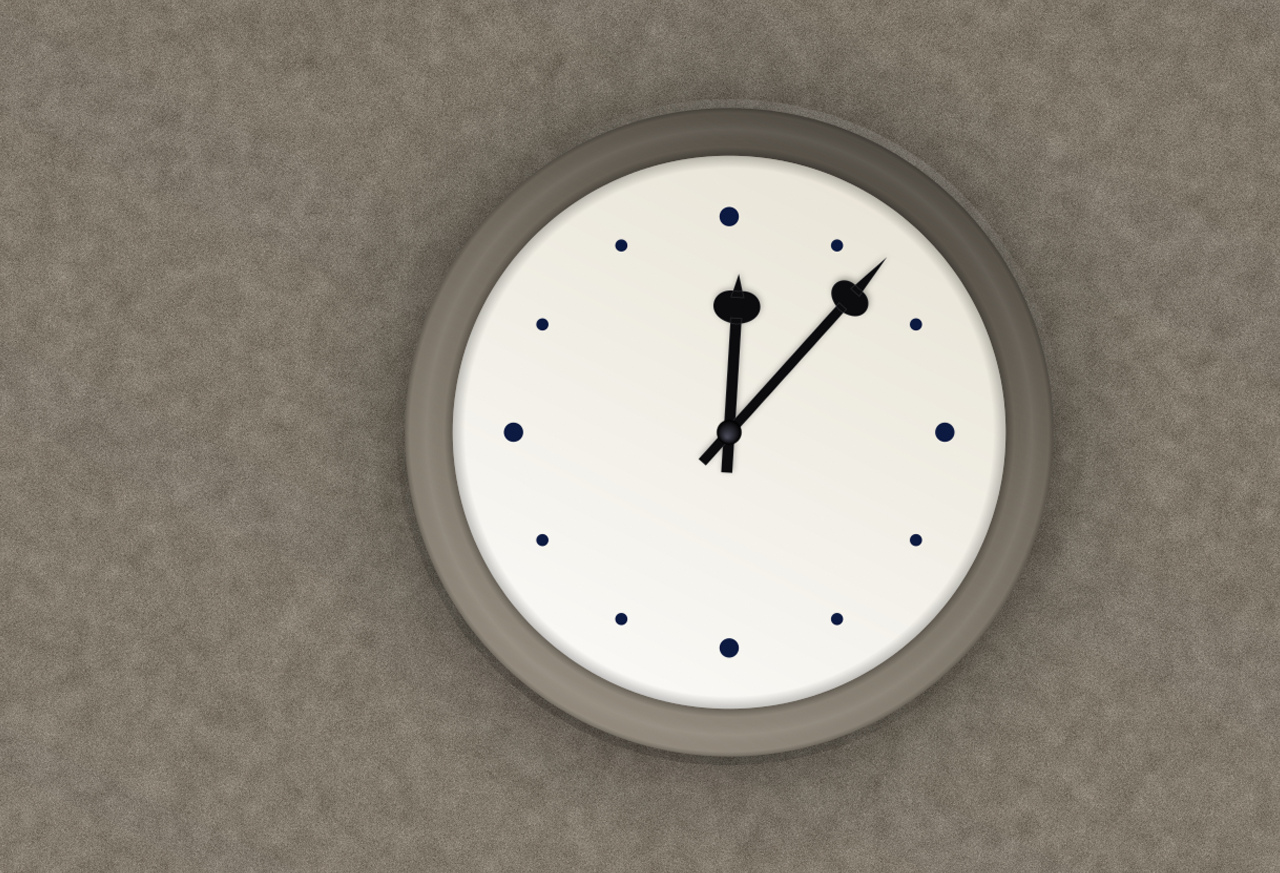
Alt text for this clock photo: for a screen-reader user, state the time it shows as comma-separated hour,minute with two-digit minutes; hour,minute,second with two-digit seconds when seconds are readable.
12,07
